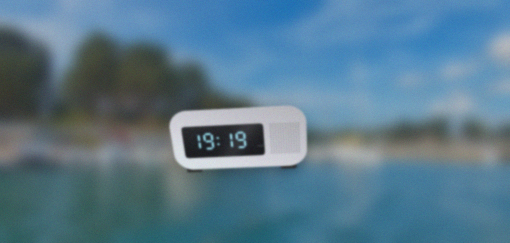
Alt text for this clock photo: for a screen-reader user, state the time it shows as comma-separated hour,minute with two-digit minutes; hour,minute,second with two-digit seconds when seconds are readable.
19,19
